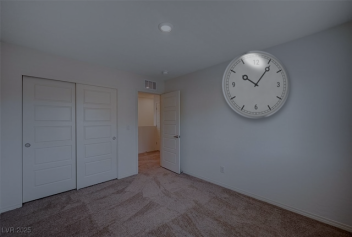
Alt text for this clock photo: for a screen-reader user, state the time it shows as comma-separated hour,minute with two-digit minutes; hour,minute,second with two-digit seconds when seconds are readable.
10,06
